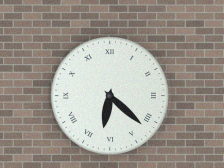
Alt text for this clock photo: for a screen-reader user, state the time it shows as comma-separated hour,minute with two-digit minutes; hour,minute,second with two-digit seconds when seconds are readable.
6,22
